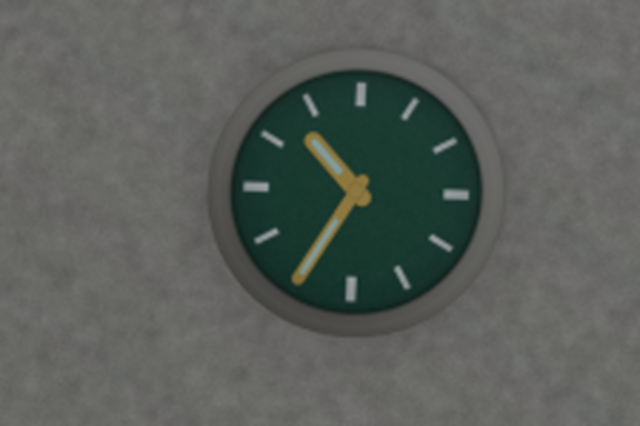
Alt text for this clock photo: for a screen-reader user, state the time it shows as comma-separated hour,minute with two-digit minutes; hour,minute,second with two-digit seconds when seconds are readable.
10,35
